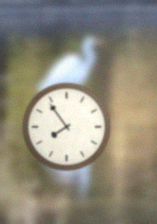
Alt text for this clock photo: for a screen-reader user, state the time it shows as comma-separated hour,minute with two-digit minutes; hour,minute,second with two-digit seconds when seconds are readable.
7,54
